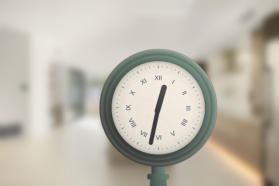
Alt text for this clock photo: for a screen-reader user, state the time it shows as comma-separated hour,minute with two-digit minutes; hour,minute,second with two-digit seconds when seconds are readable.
12,32
